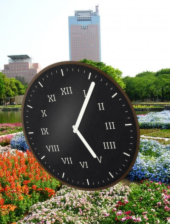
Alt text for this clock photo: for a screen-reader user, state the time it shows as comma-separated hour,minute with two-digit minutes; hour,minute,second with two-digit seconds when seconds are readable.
5,06
